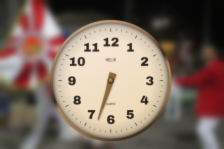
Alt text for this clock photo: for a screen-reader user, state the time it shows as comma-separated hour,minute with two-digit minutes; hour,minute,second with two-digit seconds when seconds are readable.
6,33
